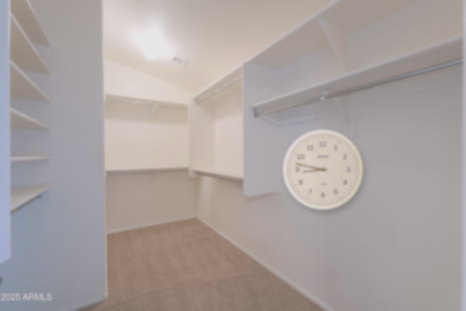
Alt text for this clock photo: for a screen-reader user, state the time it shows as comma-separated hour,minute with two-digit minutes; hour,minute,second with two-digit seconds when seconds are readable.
8,47
